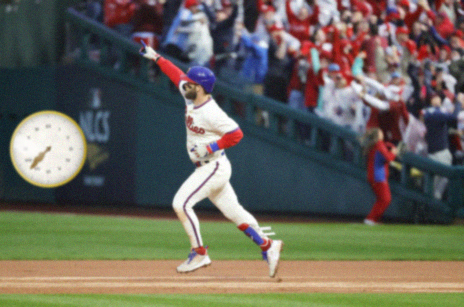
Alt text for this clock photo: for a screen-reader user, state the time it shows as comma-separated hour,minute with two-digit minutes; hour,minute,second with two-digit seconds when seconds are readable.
7,37
